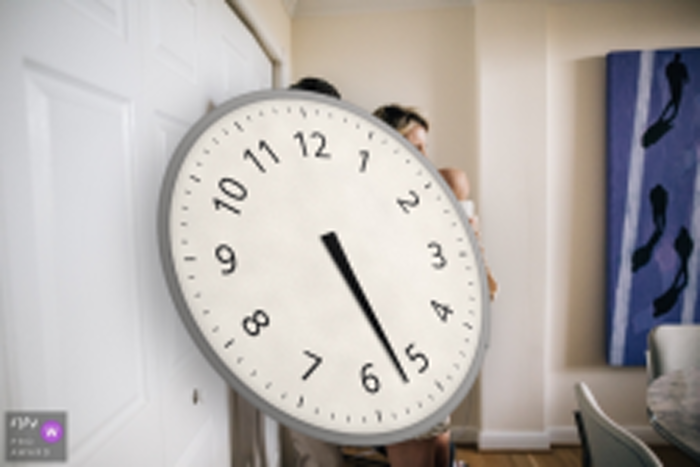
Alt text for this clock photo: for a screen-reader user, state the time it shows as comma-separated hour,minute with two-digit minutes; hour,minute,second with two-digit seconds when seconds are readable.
5,27
